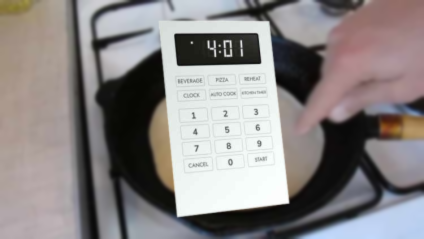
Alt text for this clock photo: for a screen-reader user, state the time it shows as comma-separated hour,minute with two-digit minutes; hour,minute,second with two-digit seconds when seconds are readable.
4,01
